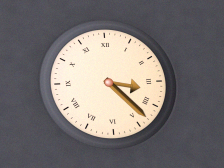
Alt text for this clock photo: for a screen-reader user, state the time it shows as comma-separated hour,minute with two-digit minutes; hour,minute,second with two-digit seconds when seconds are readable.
3,23
